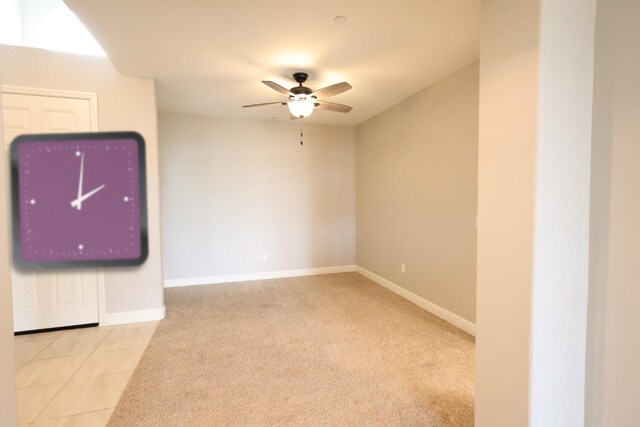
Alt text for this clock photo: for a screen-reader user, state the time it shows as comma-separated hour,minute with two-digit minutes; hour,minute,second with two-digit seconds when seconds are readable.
2,01
